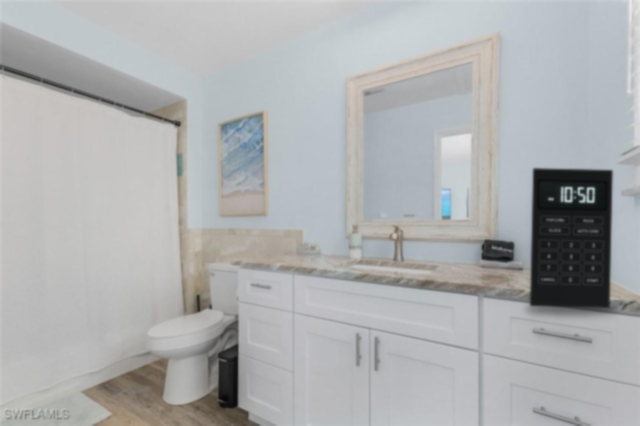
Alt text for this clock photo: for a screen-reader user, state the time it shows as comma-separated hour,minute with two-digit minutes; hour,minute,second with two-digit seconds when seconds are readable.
10,50
